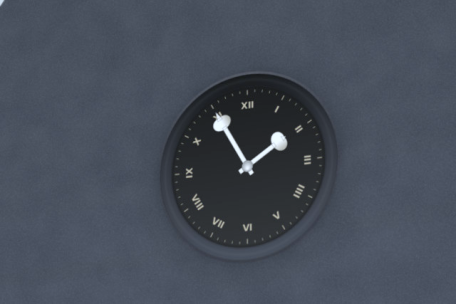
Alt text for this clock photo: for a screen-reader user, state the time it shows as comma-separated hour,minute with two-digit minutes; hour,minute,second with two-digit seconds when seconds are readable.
1,55
